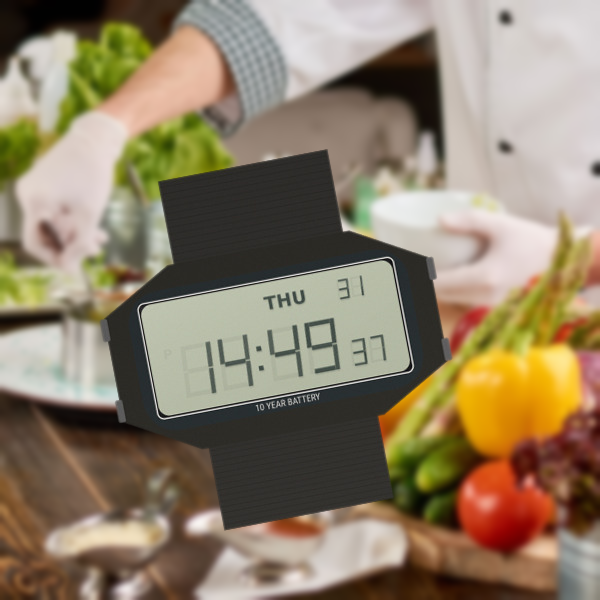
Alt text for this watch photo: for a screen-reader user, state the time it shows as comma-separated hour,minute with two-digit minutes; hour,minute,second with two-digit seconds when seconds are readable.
14,49,37
